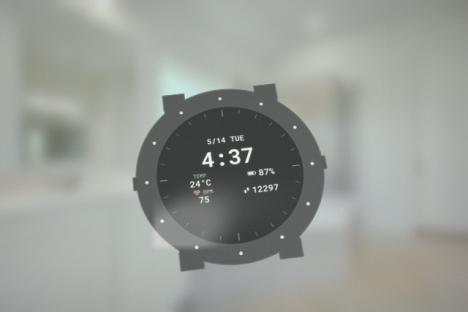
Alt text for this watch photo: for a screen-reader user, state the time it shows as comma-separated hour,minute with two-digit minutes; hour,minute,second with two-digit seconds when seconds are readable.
4,37
